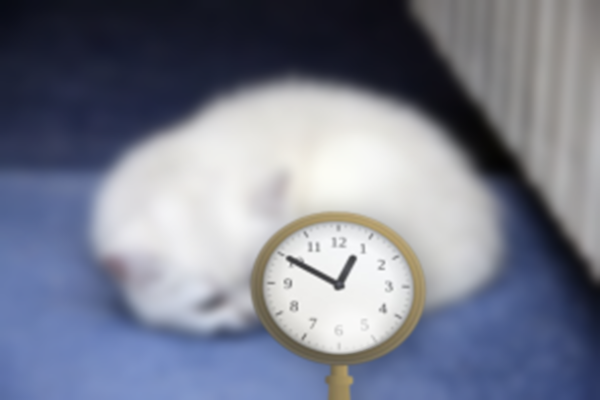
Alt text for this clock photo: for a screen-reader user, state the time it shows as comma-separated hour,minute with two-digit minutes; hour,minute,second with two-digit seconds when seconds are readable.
12,50
